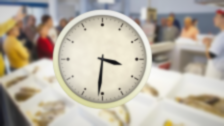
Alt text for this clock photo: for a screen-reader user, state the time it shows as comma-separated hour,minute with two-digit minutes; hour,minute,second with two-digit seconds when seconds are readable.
3,31
